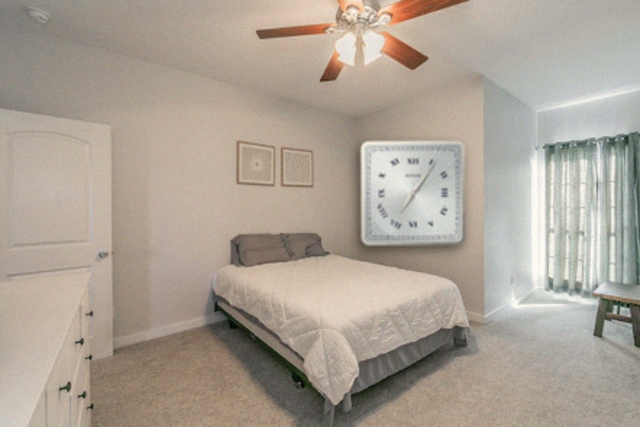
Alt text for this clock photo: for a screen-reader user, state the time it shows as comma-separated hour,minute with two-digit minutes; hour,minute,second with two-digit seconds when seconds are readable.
7,06
